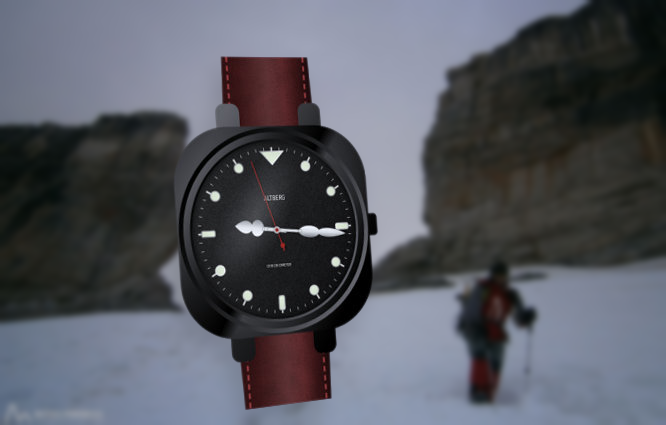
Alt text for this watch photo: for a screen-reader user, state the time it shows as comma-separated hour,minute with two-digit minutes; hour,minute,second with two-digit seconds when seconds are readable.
9,15,57
